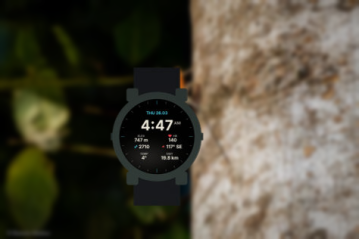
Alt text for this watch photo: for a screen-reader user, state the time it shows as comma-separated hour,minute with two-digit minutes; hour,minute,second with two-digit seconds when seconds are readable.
4,47
